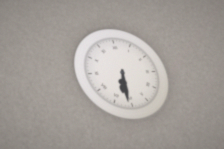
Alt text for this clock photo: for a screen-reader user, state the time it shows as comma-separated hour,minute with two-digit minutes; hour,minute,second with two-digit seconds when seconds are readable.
6,31
